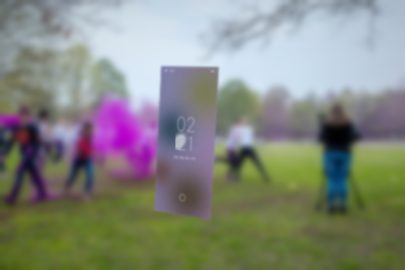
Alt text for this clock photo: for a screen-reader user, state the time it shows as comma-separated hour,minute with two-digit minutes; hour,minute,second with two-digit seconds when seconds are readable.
2,21
